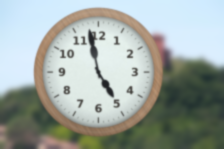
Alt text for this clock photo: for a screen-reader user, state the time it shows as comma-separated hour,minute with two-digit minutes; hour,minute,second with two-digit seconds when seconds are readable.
4,58
